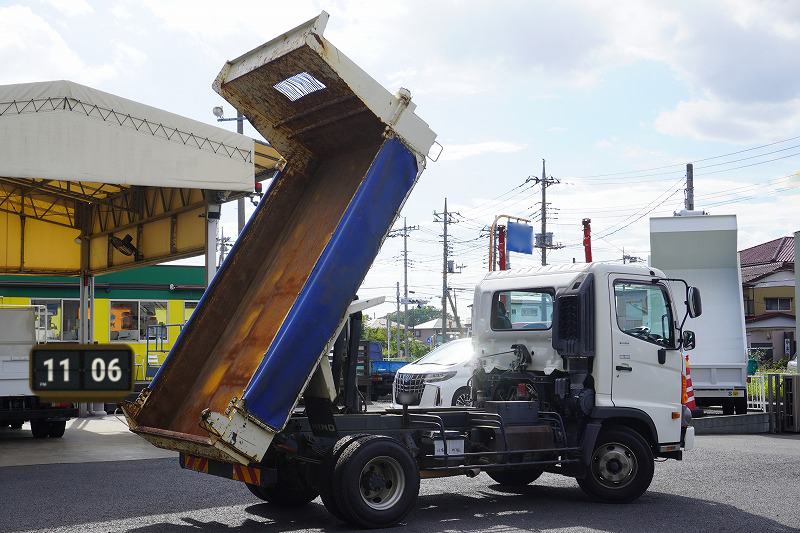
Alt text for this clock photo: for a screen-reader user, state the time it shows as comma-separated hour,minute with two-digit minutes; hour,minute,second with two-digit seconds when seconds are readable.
11,06
